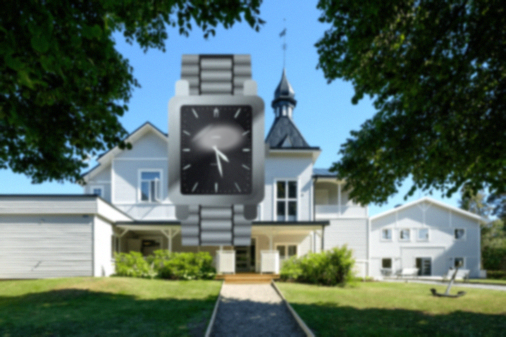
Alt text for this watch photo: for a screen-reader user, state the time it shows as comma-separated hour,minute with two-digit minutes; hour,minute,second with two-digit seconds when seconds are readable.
4,28
